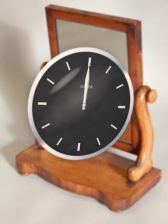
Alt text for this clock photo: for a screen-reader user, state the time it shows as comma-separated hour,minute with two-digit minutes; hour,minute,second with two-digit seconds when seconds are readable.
12,00
